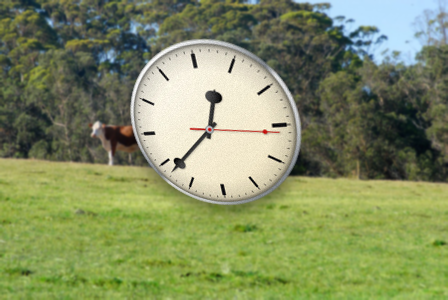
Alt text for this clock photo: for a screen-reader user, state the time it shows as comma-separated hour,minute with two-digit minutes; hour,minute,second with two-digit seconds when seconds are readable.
12,38,16
